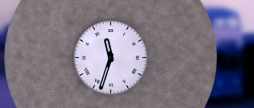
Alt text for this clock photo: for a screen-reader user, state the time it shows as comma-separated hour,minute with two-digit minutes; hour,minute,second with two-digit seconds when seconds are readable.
11,33
